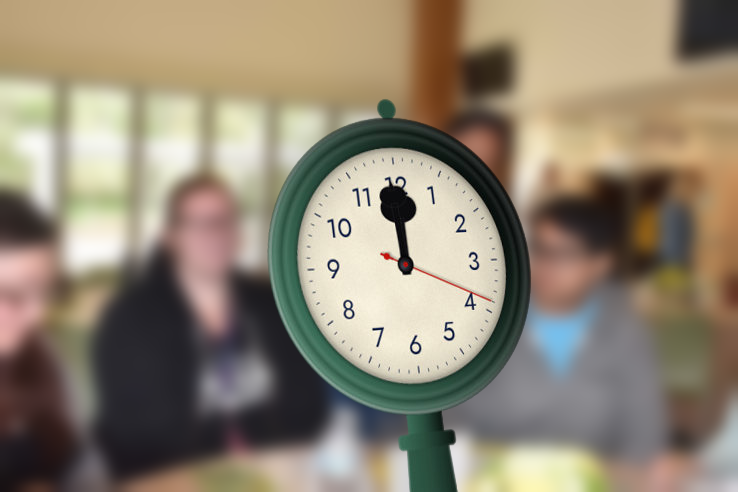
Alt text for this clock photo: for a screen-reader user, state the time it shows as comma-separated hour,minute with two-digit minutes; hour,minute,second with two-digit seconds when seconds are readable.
11,59,19
